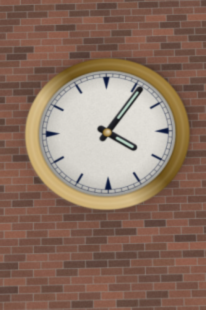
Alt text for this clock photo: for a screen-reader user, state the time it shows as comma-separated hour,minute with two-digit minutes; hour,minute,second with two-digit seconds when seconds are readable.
4,06
